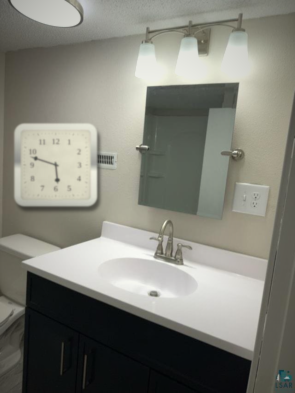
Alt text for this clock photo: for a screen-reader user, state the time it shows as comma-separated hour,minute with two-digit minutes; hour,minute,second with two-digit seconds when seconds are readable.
5,48
